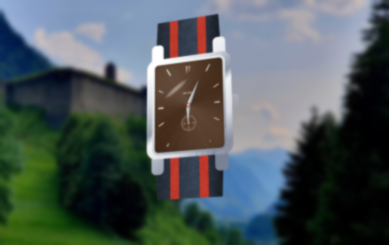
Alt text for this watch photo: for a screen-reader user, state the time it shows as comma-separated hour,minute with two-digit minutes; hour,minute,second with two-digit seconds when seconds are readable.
6,04
